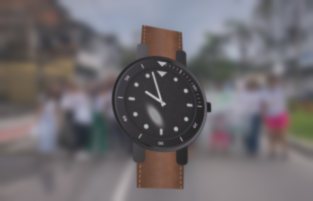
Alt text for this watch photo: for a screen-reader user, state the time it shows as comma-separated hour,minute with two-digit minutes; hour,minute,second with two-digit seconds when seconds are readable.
9,57
